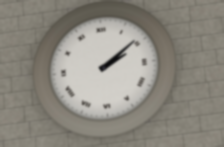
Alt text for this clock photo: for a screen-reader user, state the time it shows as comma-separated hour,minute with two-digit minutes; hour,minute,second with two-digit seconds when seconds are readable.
2,09
